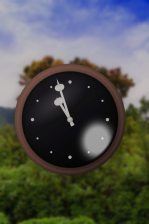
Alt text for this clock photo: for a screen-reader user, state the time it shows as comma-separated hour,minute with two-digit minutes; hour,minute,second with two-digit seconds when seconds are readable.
10,57
